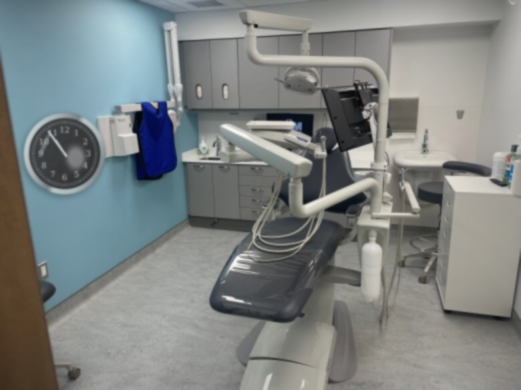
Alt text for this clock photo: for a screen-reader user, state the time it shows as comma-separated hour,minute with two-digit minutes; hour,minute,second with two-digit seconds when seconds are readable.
10,54
